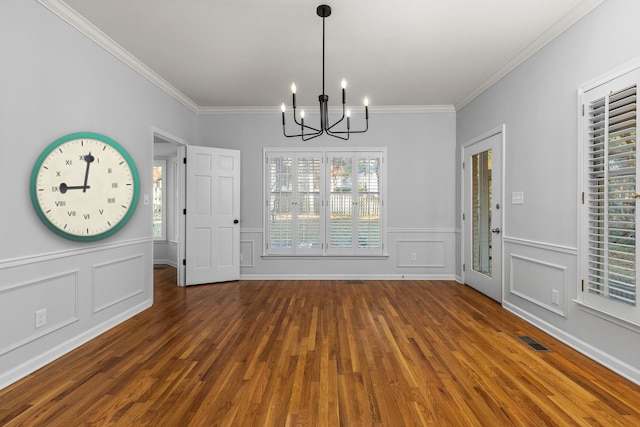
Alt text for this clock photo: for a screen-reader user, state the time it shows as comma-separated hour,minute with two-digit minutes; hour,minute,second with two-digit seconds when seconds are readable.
9,02
